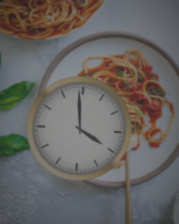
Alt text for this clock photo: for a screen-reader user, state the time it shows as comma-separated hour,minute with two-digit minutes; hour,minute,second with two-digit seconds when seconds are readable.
3,59
